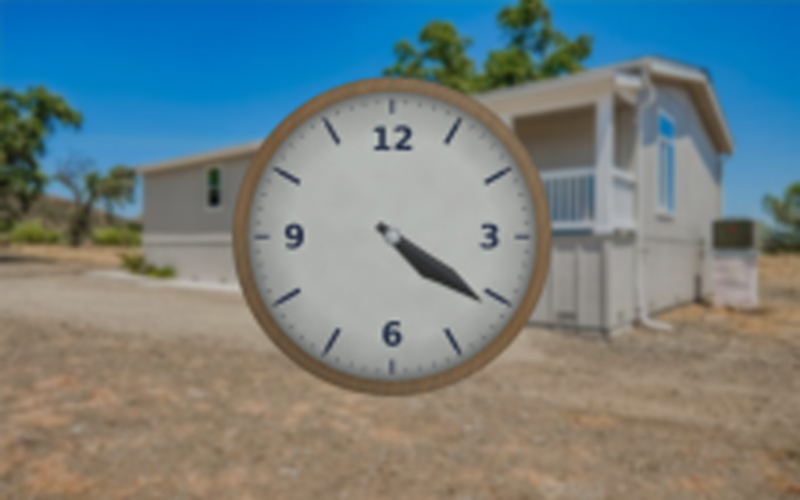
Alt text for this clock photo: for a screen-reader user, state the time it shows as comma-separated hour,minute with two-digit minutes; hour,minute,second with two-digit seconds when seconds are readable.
4,21
